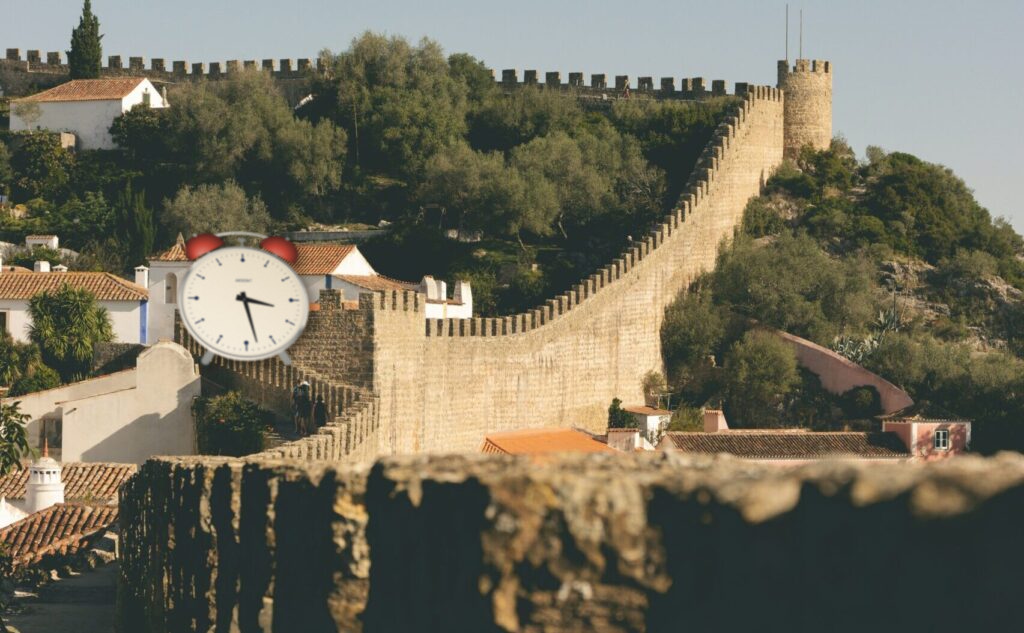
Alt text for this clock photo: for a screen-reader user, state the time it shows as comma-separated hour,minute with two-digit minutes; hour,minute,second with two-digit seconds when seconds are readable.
3,28
